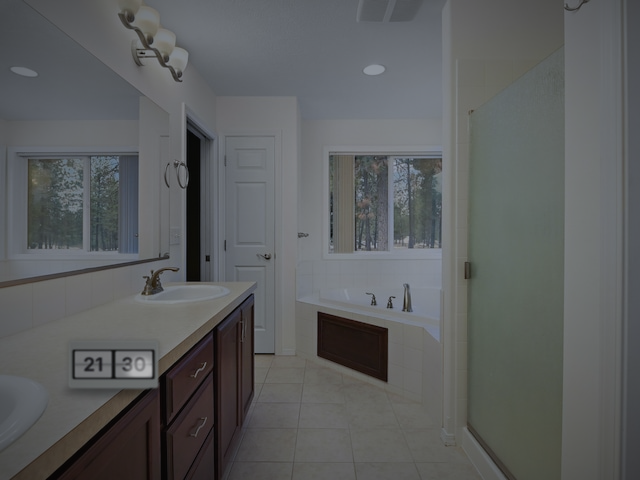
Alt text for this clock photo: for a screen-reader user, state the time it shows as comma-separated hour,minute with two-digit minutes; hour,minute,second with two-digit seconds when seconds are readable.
21,30
